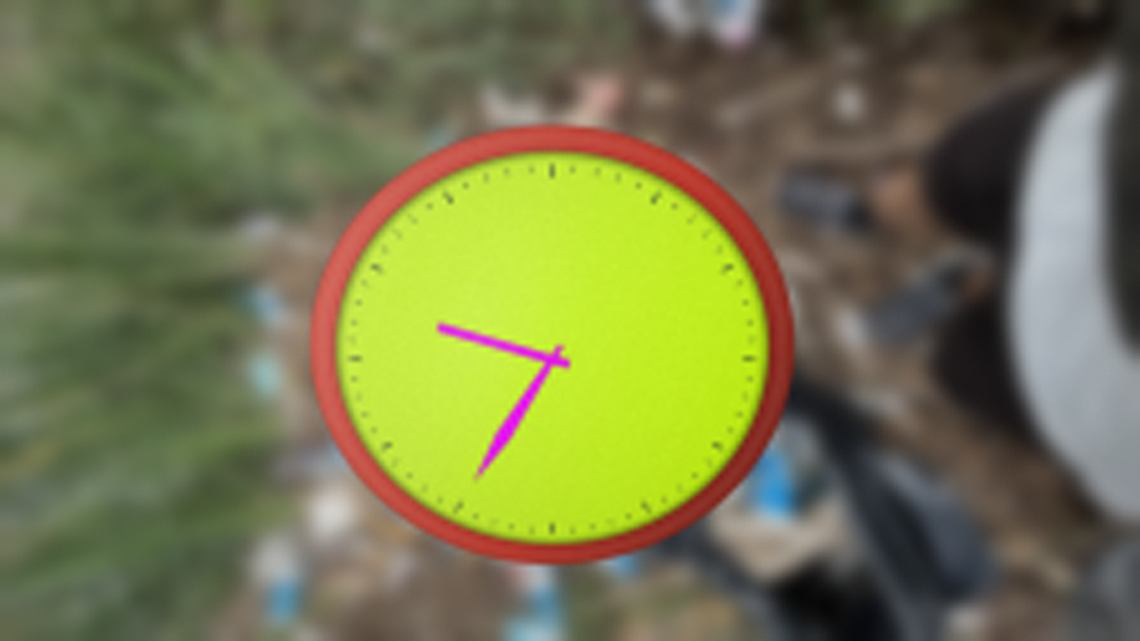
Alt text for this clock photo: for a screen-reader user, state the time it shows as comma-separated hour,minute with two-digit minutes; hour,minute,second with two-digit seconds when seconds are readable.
9,35
